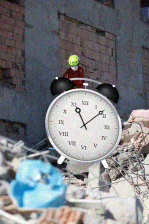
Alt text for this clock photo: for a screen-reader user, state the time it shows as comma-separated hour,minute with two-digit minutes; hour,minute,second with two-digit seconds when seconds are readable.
11,08
